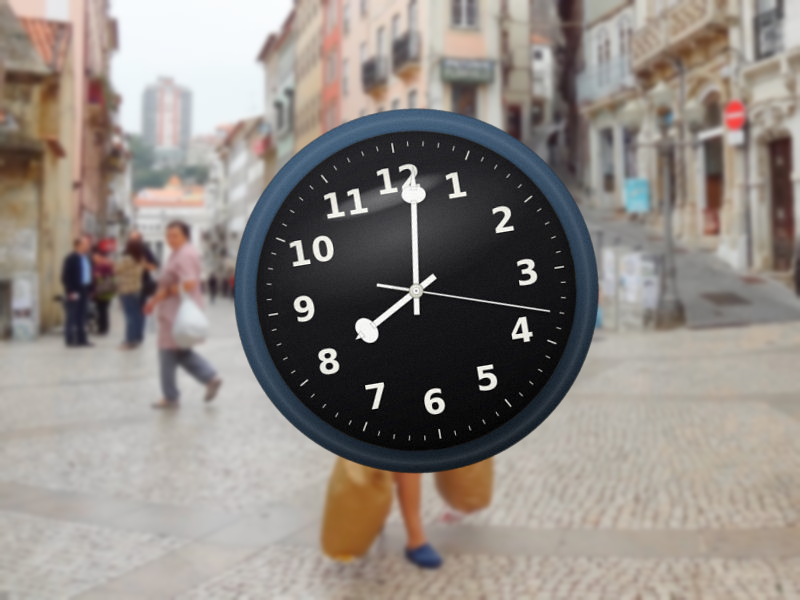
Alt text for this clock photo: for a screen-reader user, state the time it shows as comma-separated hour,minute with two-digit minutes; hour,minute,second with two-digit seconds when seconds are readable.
8,01,18
